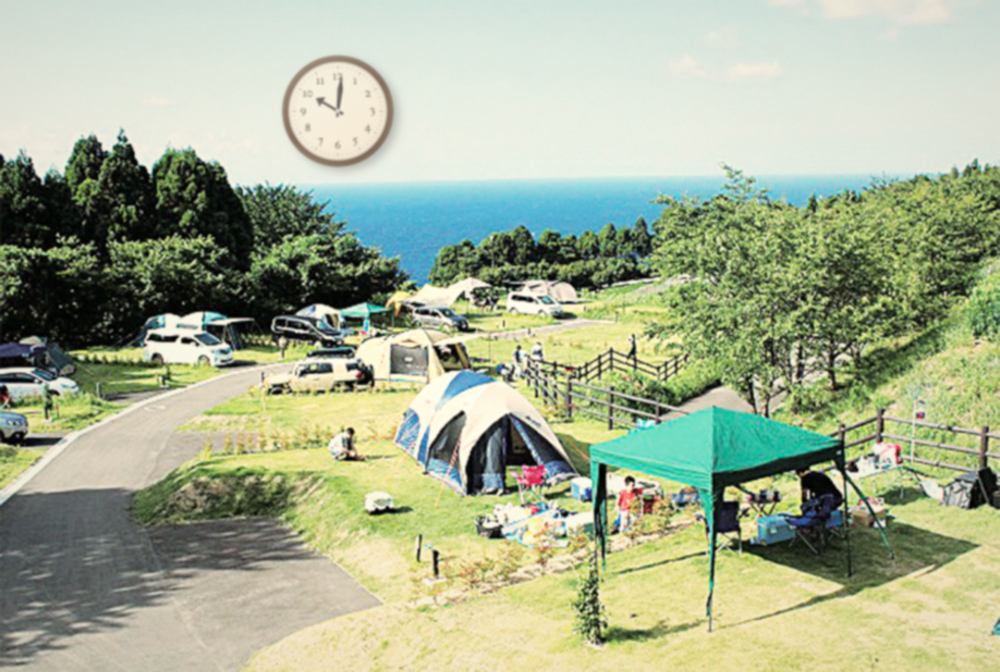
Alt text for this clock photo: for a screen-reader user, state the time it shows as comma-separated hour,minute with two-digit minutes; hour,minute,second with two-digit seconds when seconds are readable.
10,01
